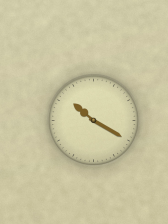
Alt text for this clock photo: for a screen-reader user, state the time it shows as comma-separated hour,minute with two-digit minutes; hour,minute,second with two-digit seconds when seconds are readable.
10,20
